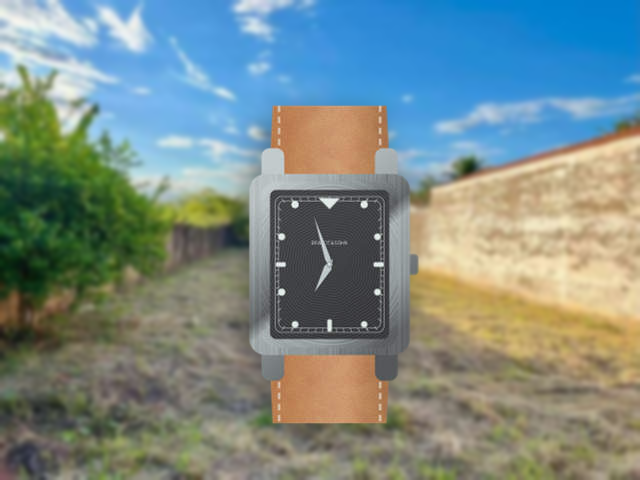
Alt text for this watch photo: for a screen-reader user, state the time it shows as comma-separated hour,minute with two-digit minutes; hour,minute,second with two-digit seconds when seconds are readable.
6,57
